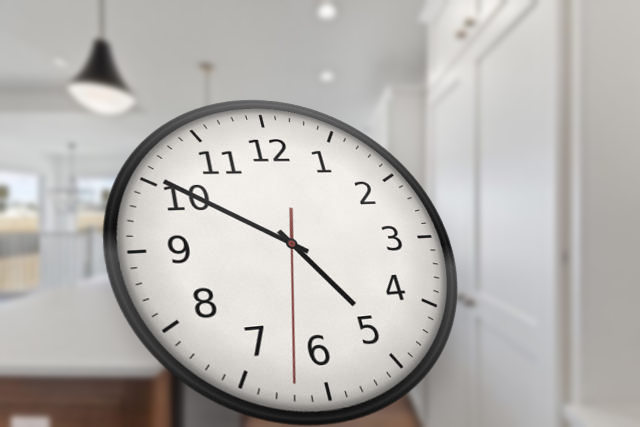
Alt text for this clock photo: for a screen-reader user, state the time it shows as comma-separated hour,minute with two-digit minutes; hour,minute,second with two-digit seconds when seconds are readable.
4,50,32
